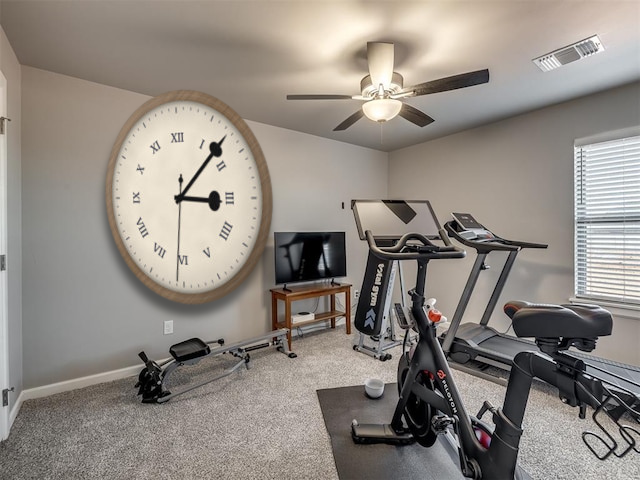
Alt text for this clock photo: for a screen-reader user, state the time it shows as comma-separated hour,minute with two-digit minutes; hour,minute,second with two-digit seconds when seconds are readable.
3,07,31
